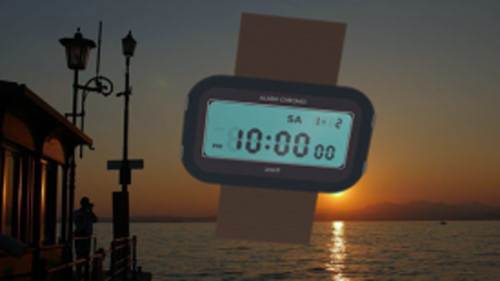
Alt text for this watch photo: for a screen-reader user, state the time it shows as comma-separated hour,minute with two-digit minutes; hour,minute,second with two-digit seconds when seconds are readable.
10,00,00
